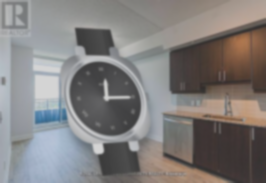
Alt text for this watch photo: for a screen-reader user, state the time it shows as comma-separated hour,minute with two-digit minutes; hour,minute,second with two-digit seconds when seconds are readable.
12,15
